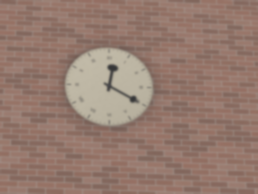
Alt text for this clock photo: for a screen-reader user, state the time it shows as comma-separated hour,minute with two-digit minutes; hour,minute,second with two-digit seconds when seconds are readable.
12,20
